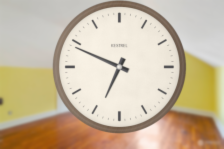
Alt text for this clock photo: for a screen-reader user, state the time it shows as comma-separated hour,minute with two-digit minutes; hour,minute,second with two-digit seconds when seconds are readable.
6,49
